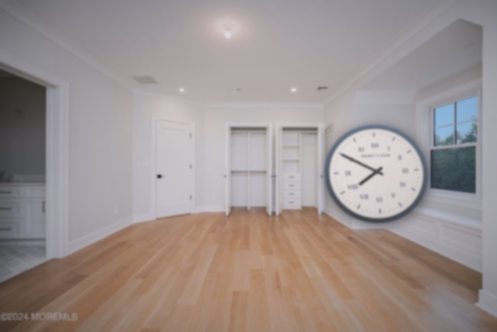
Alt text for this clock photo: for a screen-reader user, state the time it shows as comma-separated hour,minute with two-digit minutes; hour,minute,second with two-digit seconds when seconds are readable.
7,50
